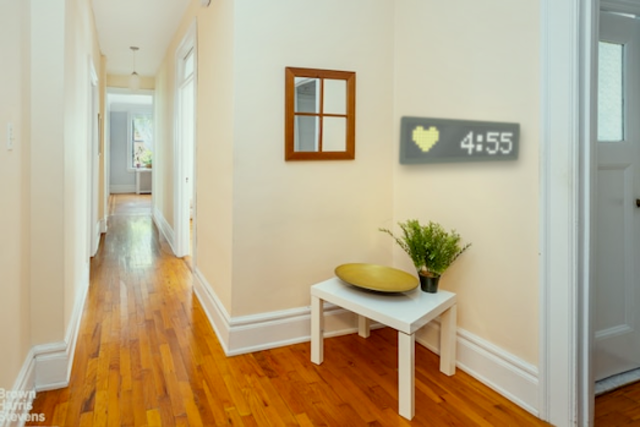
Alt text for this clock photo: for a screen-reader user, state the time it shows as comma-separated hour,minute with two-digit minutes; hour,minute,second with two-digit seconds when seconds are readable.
4,55
